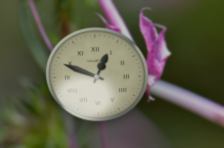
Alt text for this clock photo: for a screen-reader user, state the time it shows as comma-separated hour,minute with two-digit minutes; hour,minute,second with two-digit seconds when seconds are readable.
12,49
